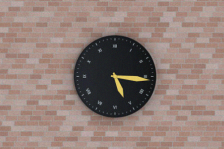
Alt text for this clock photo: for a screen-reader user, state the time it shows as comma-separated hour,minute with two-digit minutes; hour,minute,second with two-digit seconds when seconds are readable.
5,16
